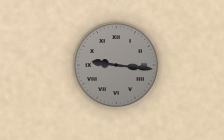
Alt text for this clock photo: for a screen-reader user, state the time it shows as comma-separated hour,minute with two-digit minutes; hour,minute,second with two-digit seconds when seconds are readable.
9,16
